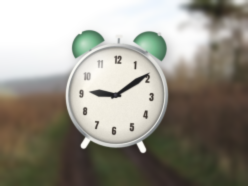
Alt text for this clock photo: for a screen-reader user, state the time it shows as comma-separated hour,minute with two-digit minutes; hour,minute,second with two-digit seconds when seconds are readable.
9,09
